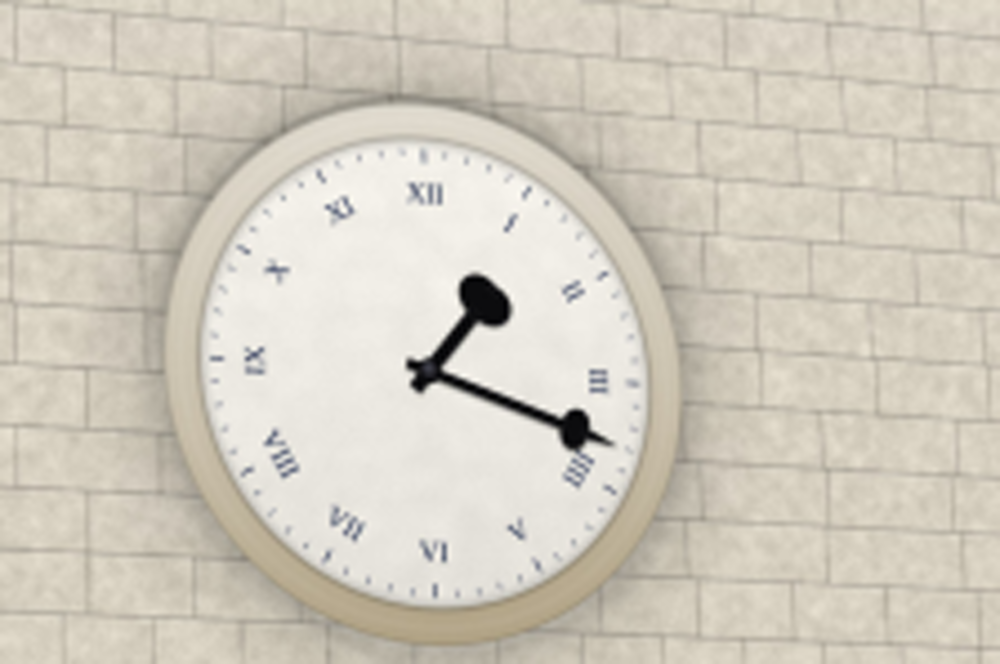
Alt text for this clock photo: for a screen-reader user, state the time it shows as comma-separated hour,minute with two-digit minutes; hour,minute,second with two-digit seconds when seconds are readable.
1,18
